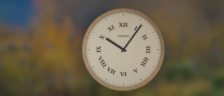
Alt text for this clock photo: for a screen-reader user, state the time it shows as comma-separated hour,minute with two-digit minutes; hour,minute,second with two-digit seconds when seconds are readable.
10,06
